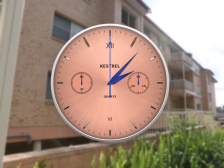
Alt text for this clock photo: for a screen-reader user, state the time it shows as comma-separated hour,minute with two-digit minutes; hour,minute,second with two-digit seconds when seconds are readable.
2,07
